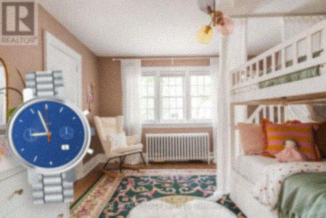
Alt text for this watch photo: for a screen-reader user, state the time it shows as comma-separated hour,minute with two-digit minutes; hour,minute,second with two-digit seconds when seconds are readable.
8,57
